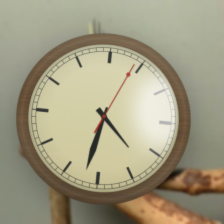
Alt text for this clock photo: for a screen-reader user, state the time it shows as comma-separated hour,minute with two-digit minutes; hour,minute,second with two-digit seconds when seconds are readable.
4,32,04
